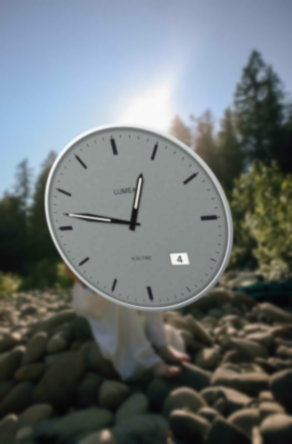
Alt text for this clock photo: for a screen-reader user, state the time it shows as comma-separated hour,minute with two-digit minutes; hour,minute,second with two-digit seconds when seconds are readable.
12,47
